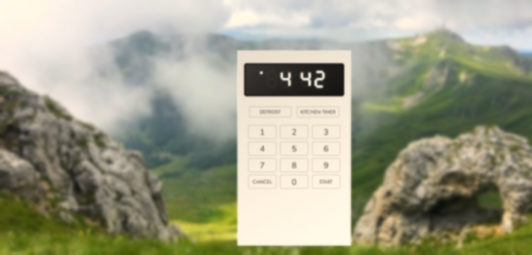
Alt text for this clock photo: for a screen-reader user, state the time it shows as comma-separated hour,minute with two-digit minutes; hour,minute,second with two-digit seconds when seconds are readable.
4,42
